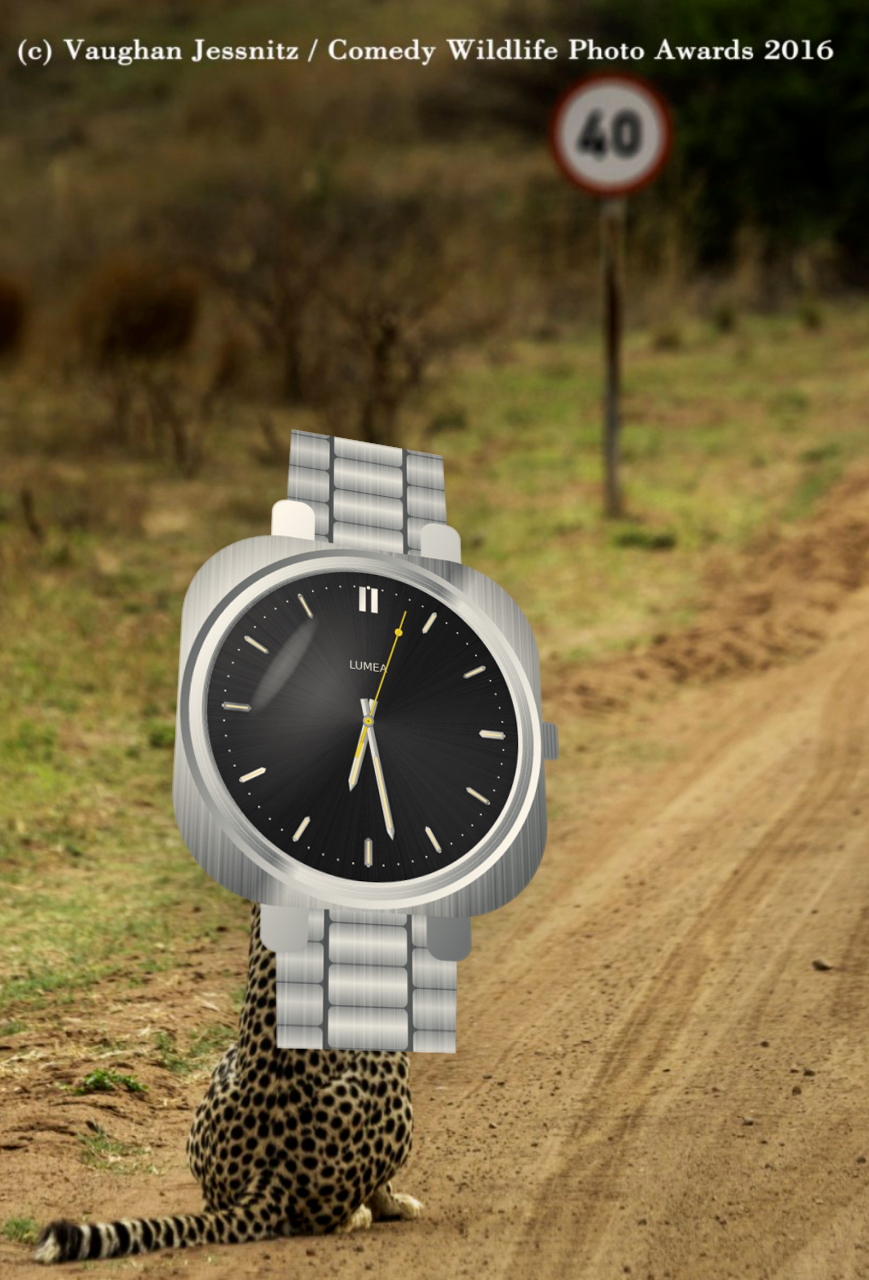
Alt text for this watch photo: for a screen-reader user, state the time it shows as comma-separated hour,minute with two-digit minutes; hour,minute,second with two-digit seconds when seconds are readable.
6,28,03
